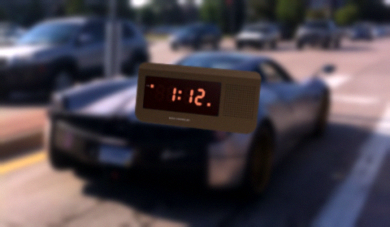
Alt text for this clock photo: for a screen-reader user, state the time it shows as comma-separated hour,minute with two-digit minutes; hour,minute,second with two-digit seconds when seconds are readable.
1,12
